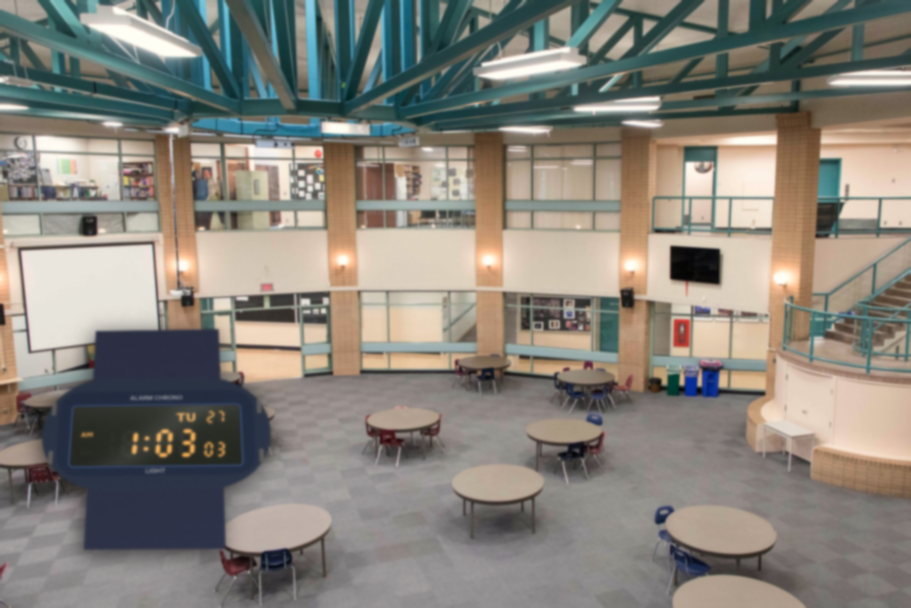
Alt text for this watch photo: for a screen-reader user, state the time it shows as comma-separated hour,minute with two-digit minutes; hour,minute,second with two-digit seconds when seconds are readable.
1,03,03
